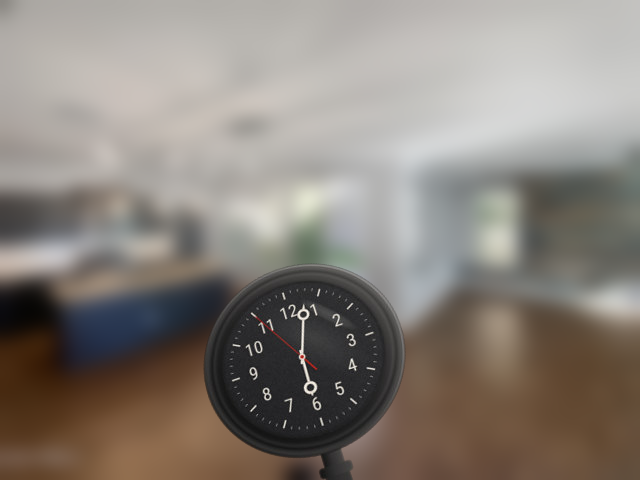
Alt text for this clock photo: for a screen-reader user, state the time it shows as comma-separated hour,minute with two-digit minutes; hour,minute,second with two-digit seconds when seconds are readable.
6,02,55
